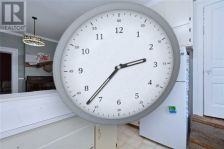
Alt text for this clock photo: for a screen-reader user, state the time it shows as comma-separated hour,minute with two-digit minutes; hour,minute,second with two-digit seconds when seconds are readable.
2,37
